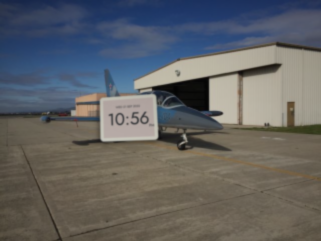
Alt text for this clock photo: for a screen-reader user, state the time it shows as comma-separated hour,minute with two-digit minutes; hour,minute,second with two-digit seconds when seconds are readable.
10,56
